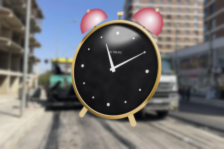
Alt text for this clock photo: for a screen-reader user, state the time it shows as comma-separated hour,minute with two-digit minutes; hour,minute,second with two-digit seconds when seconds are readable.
11,10
